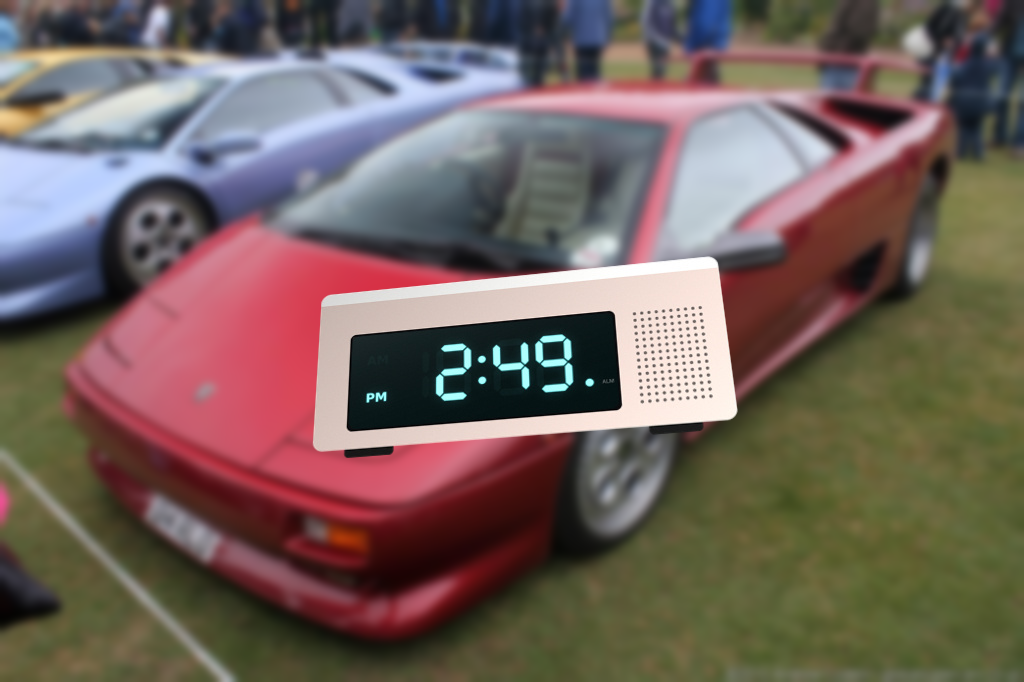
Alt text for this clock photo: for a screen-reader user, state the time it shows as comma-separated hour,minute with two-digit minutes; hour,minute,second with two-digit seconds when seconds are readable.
2,49
